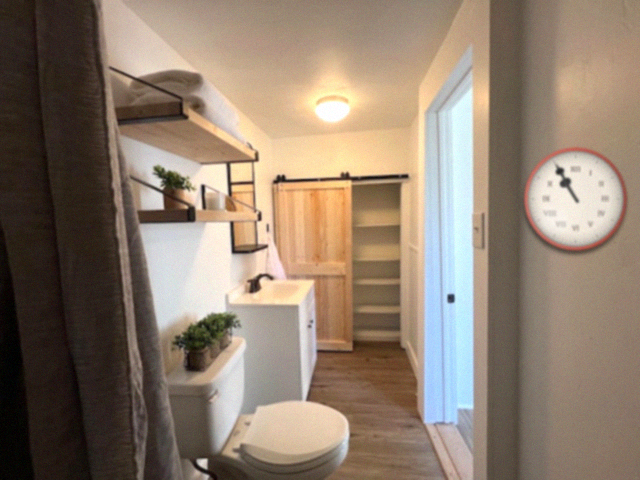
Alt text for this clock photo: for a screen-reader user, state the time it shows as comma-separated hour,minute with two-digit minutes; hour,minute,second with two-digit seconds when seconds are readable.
10,55
